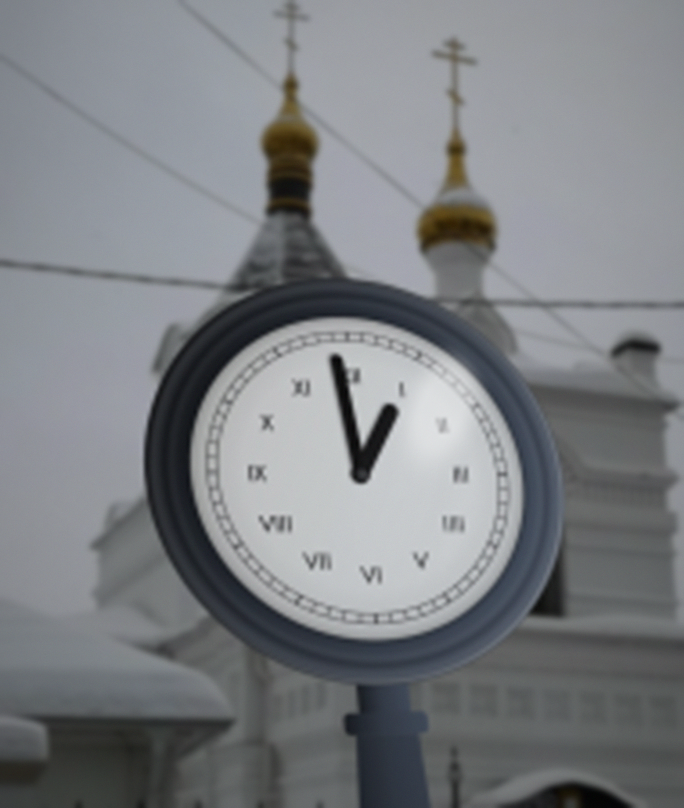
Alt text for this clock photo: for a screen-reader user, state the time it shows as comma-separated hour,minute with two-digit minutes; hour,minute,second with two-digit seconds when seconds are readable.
12,59
